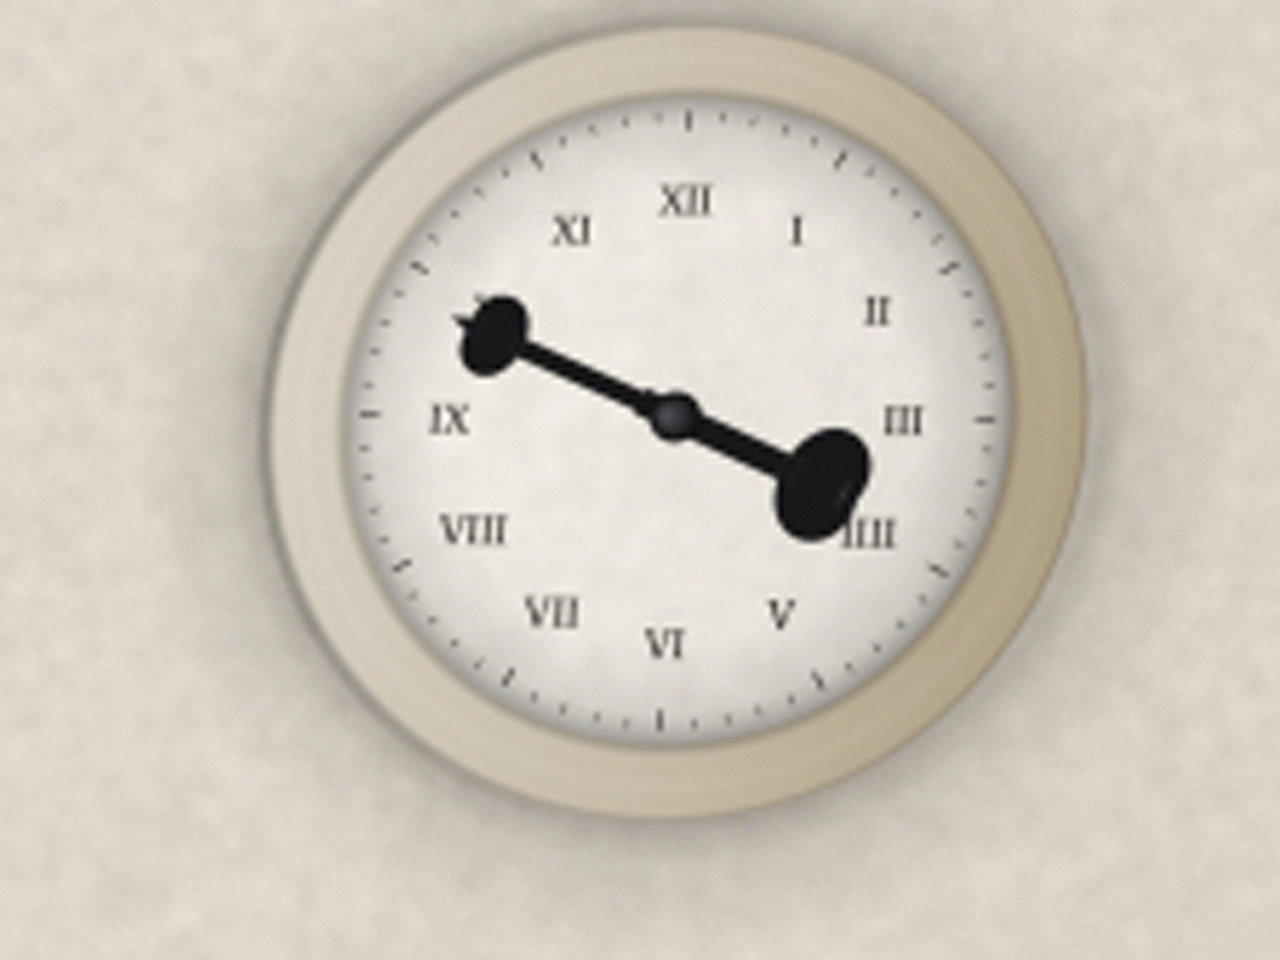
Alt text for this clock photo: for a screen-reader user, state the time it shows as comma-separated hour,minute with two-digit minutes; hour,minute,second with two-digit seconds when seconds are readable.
3,49
